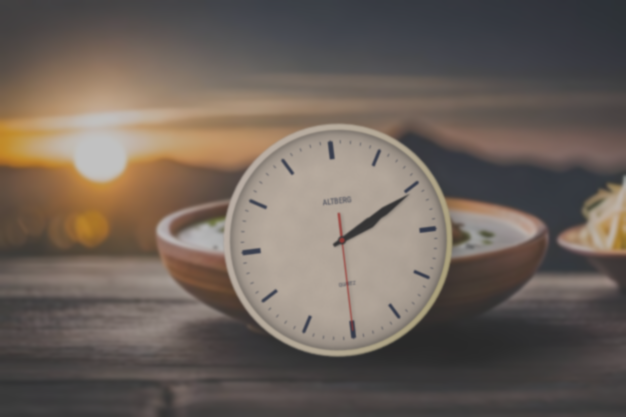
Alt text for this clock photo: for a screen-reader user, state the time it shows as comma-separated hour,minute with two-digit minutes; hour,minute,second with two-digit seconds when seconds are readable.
2,10,30
